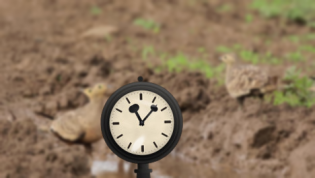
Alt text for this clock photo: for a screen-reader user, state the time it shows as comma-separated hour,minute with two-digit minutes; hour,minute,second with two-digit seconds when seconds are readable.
11,07
